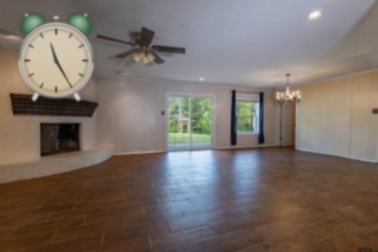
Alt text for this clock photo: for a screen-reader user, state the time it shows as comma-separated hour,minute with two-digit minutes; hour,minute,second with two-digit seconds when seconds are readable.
11,25
